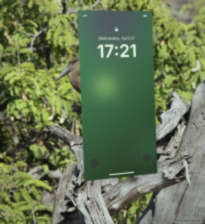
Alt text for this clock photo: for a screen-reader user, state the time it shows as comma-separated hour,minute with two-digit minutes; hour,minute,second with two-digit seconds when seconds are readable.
17,21
